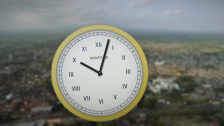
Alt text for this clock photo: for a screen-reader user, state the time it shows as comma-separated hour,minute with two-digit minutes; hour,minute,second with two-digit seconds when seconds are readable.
10,03
